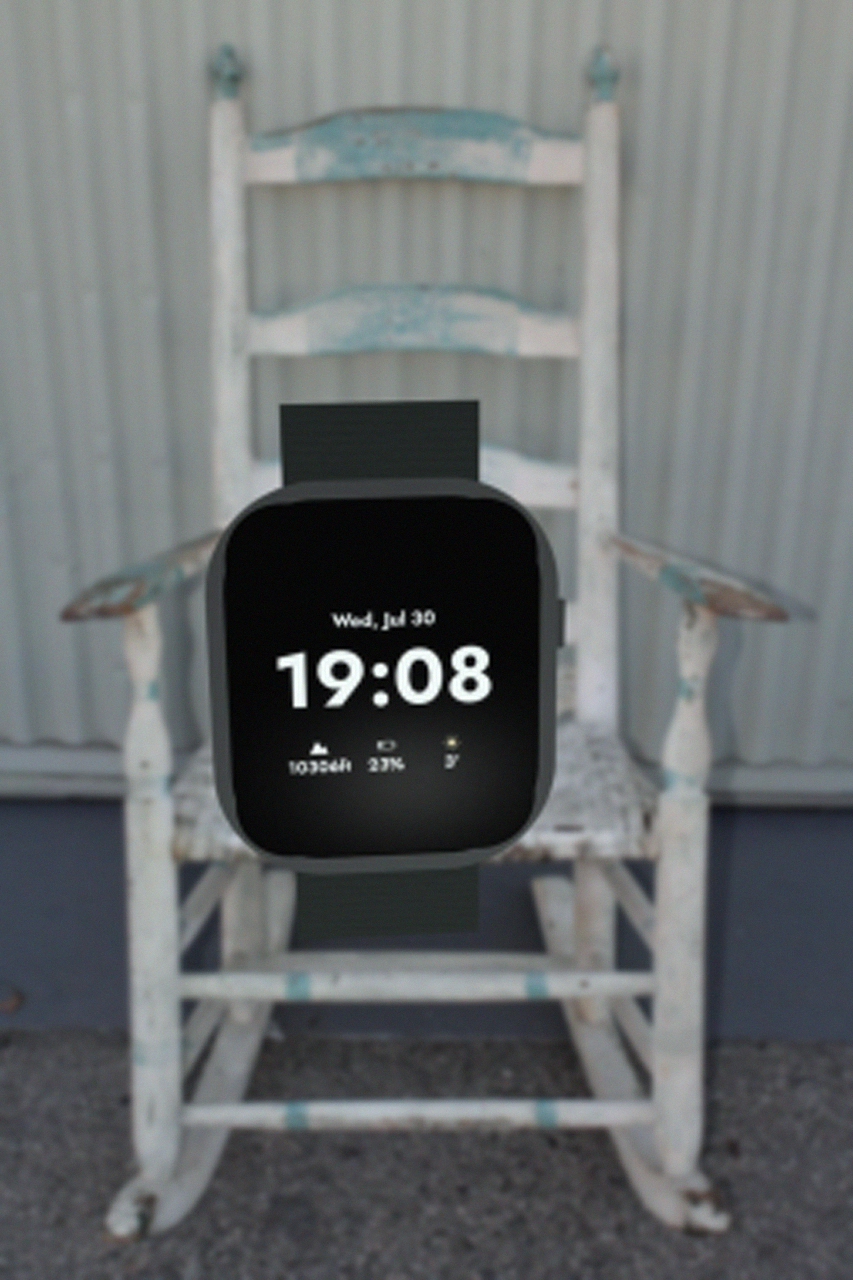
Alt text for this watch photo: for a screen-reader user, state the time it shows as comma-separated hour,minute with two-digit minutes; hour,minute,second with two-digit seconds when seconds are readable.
19,08
